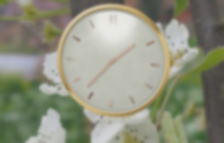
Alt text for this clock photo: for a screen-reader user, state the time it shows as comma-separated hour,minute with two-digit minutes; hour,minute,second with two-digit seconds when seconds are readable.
1,37
